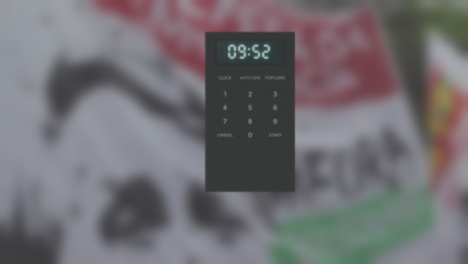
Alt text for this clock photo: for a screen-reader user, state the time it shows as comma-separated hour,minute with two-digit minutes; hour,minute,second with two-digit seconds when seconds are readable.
9,52
